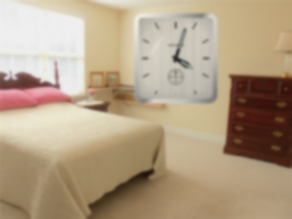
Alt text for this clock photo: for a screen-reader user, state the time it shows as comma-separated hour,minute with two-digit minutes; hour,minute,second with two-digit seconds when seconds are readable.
4,03
